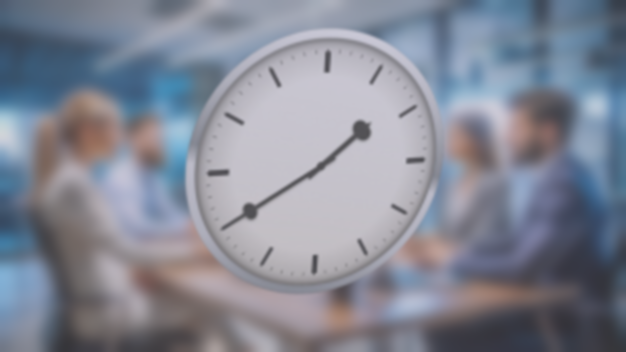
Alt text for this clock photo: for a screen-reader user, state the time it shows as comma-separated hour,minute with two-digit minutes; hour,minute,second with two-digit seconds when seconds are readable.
1,40
